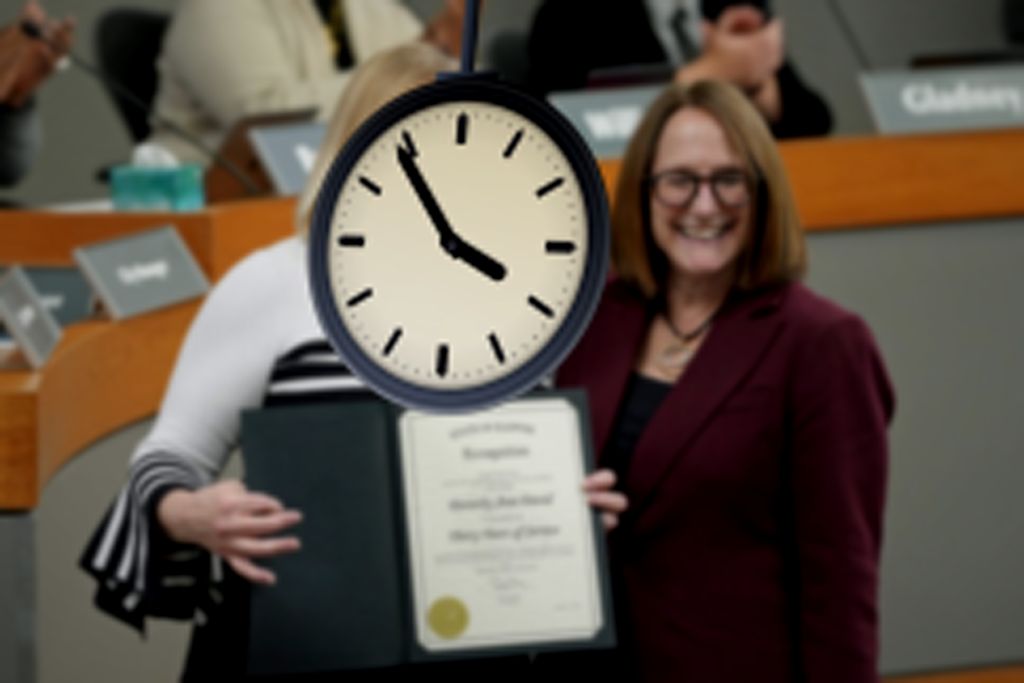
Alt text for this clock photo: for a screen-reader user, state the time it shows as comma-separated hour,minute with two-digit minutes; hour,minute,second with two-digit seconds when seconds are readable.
3,54
